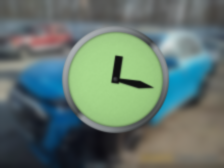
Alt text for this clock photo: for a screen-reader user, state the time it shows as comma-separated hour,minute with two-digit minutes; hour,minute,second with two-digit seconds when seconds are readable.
12,17
